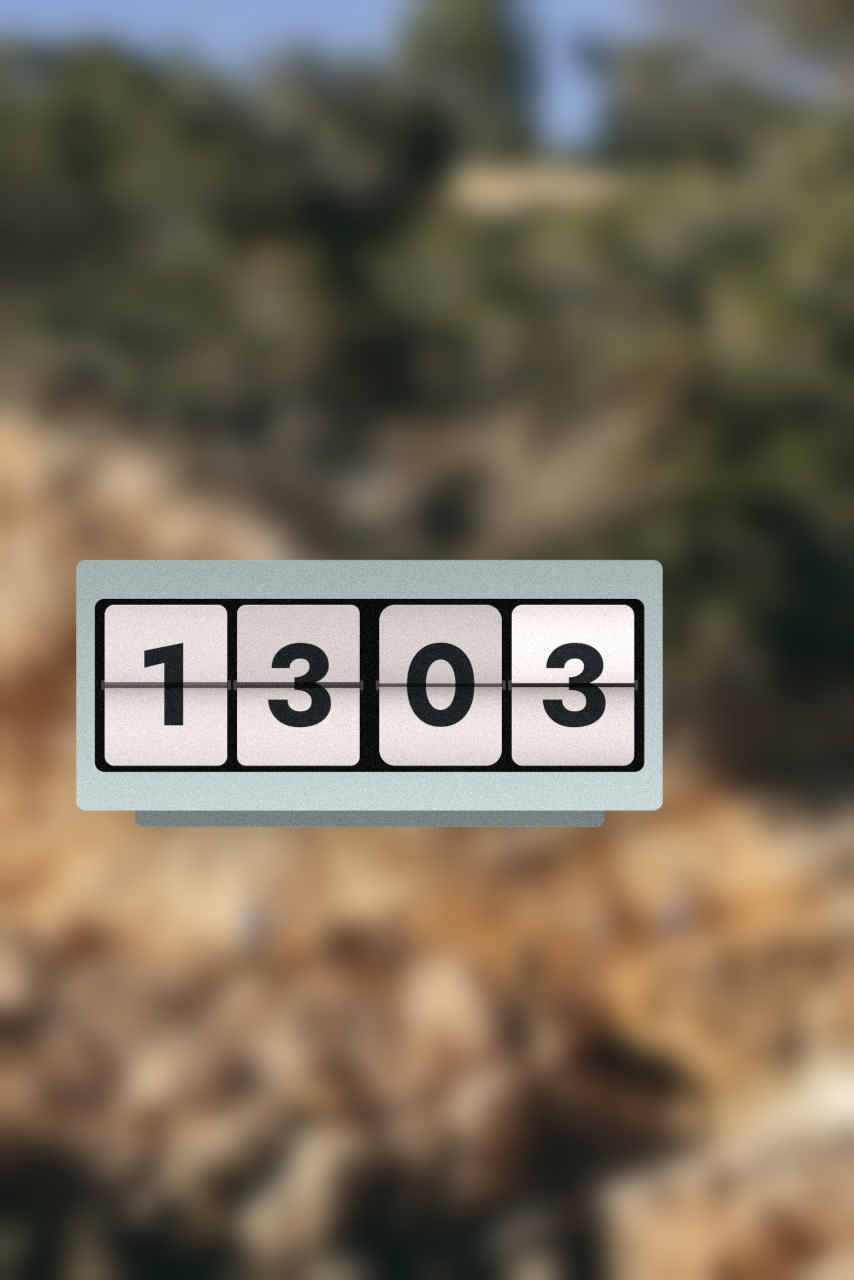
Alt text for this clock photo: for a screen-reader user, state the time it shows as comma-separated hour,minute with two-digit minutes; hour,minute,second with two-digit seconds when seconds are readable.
13,03
